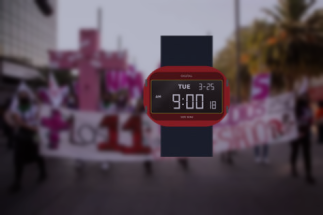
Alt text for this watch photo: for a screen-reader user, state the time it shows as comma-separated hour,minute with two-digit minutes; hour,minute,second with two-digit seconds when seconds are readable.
9,00,18
